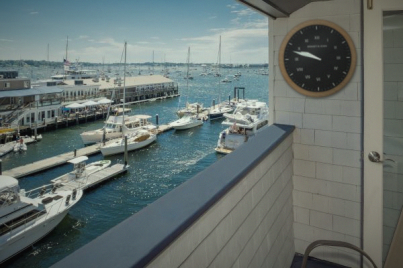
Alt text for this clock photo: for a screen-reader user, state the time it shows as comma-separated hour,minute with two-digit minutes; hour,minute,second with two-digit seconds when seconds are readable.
9,48
